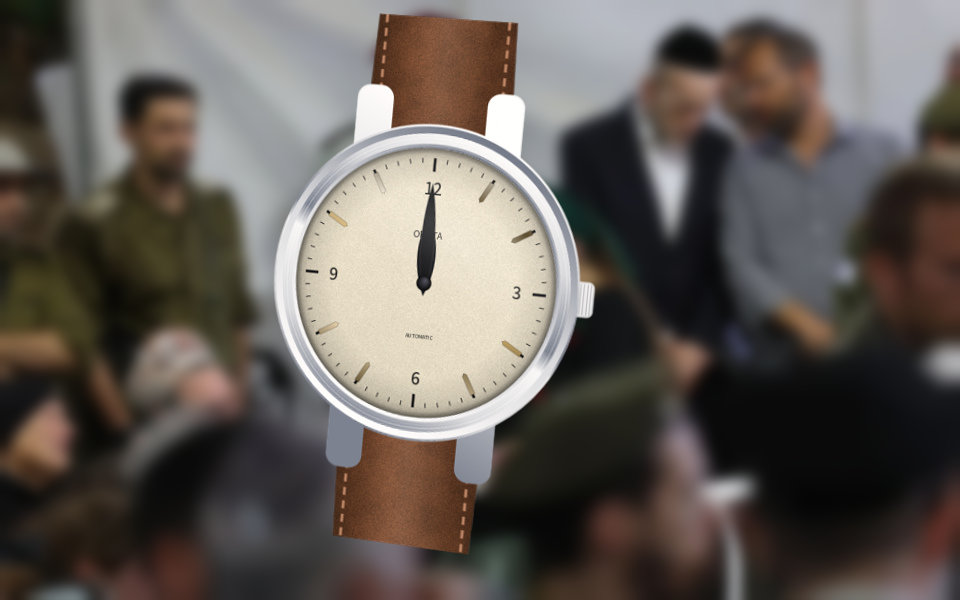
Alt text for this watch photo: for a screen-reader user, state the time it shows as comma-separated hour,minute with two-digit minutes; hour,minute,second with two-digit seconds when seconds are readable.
12,00
